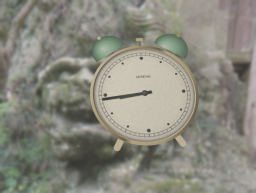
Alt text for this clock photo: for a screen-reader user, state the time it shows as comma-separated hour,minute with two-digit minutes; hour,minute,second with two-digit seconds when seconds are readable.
8,44
